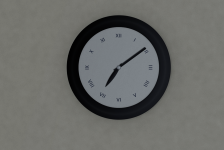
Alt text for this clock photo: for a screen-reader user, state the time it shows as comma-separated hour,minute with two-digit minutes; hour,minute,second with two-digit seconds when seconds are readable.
7,09
